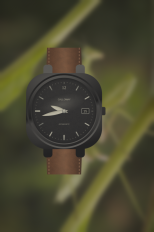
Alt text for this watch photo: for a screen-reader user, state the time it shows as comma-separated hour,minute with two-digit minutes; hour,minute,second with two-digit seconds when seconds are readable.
9,43
